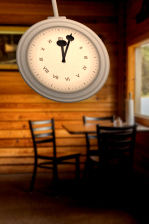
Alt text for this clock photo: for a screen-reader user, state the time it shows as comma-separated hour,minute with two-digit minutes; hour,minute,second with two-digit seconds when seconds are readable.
12,04
